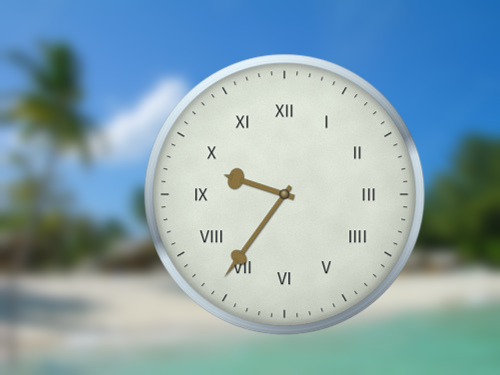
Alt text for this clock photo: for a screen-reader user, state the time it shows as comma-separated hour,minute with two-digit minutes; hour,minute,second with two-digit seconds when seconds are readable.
9,36
